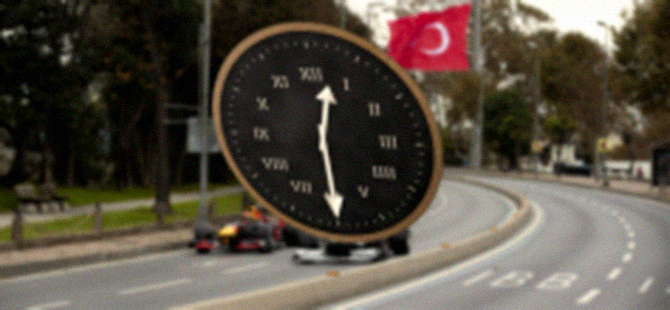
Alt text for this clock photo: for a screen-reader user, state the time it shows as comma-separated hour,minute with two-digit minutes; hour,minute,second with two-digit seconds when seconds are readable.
12,30
